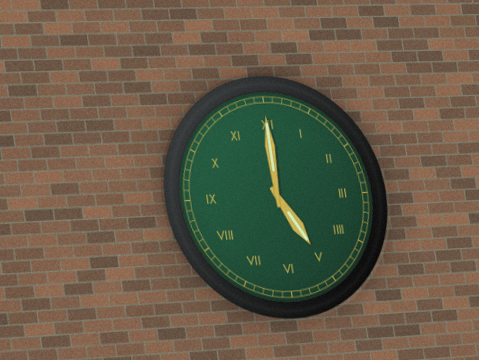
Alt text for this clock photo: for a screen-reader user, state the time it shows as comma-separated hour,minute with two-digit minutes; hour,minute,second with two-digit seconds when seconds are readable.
5,00
